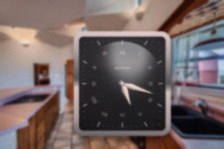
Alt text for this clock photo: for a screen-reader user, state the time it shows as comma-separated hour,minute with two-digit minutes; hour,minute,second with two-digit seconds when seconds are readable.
5,18
